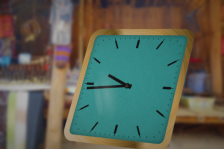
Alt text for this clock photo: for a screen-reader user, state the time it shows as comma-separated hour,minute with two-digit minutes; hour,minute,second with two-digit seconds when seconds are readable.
9,44
